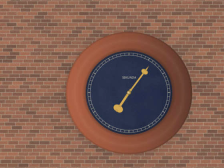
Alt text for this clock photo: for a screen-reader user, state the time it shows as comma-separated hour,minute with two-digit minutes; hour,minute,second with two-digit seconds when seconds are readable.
7,06
